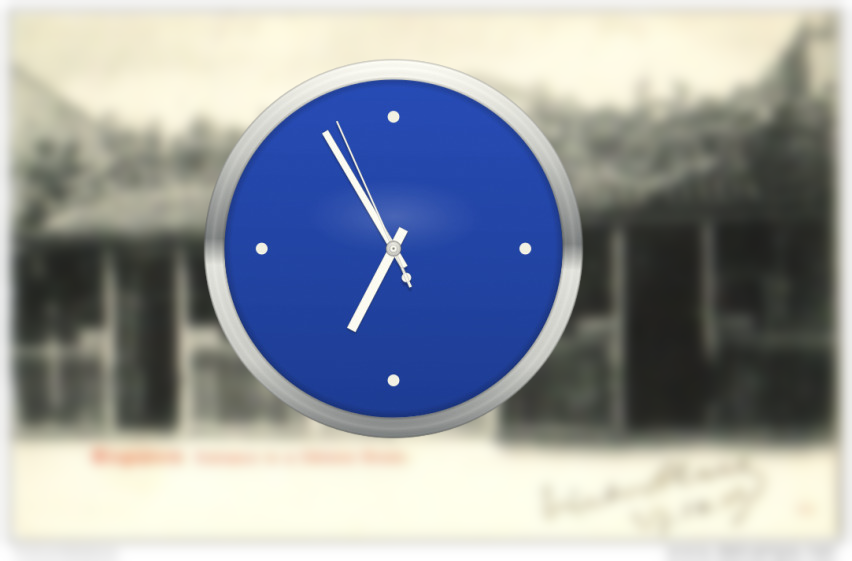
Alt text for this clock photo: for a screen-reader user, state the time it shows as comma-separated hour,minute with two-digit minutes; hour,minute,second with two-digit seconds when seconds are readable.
6,54,56
